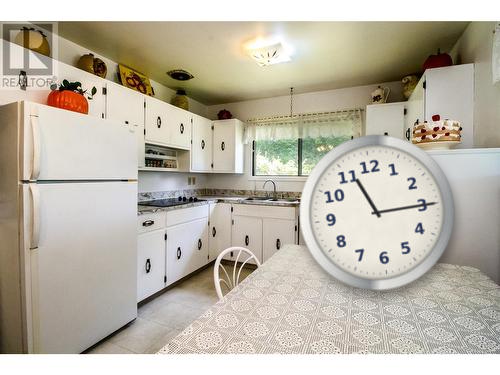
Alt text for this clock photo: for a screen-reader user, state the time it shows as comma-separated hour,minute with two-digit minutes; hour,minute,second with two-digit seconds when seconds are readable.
11,15
